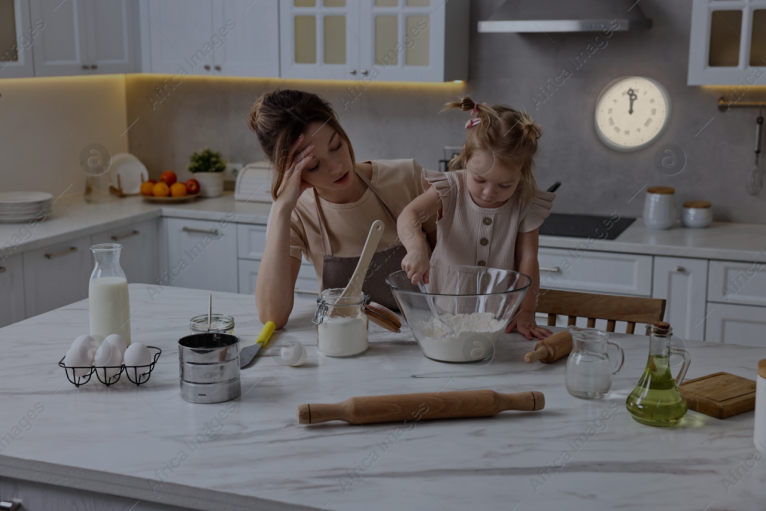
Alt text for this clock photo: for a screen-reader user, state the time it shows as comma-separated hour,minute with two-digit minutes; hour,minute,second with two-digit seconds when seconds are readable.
11,58
